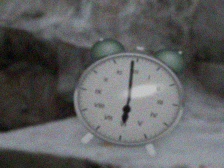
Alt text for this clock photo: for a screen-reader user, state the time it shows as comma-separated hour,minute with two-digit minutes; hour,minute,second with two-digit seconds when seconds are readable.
5,59
